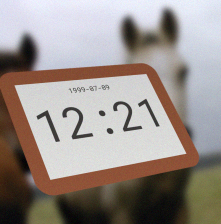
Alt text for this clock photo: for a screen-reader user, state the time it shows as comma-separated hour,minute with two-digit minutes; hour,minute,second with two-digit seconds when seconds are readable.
12,21
